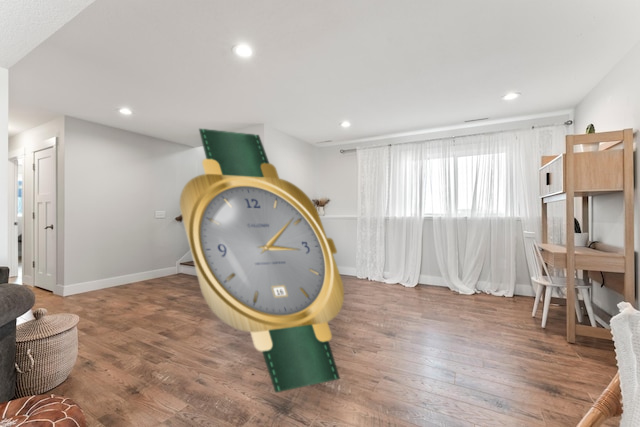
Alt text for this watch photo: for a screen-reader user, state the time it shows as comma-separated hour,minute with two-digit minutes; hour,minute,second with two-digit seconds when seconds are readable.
3,09
